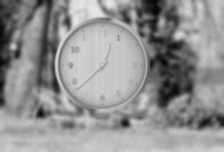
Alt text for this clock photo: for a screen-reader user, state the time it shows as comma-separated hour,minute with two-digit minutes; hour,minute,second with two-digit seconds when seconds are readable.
12,38
